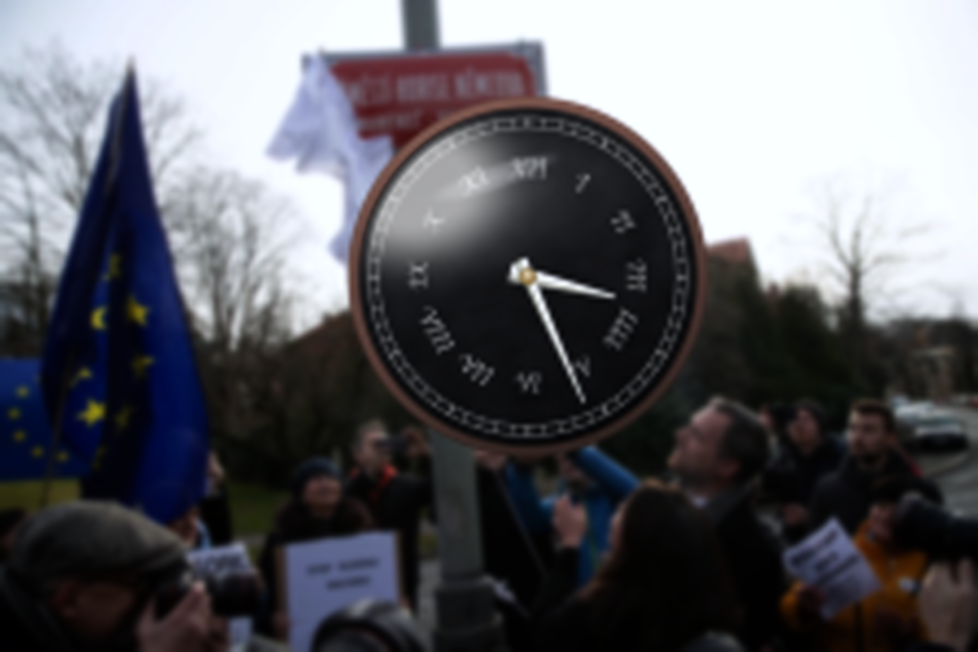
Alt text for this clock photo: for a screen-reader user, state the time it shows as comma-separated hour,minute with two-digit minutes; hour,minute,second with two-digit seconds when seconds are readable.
3,26
